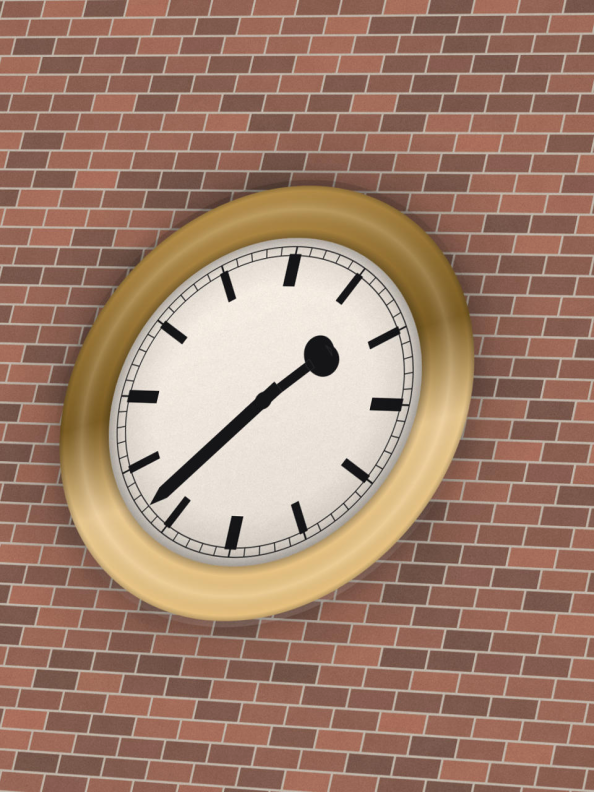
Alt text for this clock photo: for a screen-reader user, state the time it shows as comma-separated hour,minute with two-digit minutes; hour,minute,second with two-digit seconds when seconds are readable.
1,37
